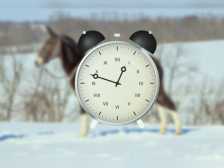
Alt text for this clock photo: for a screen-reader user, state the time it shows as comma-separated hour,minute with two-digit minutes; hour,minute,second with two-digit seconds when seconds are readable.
12,48
